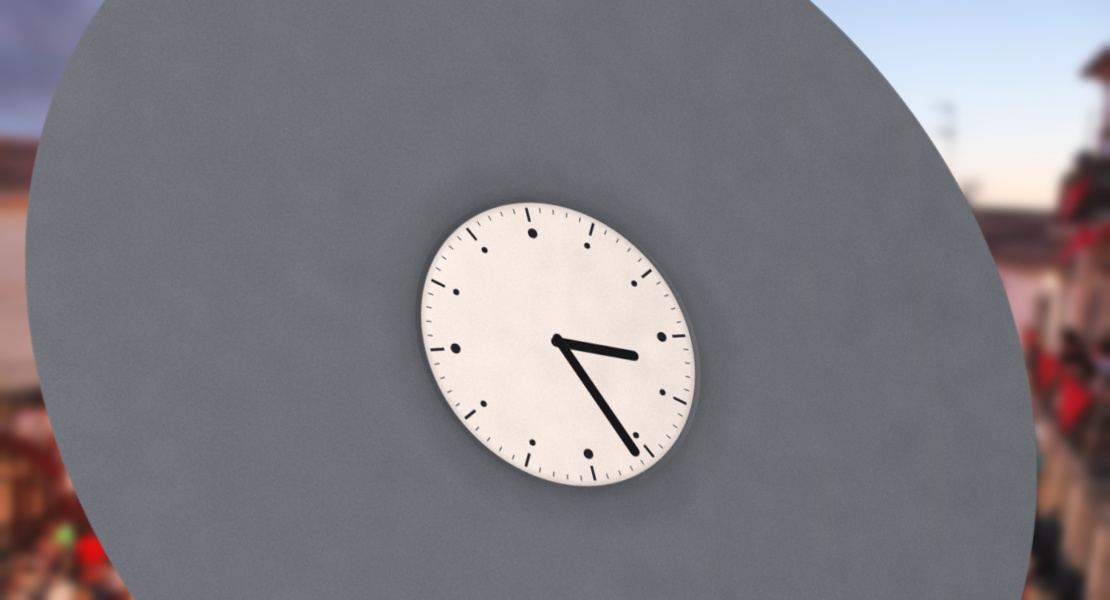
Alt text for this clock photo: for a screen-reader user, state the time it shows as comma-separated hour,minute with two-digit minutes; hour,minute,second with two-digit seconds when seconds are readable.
3,26
